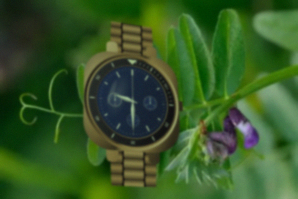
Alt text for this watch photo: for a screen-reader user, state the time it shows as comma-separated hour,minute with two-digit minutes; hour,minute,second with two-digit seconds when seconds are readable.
9,30
